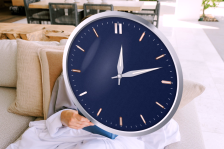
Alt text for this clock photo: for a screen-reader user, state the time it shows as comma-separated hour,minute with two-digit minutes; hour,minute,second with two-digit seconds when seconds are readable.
12,12
